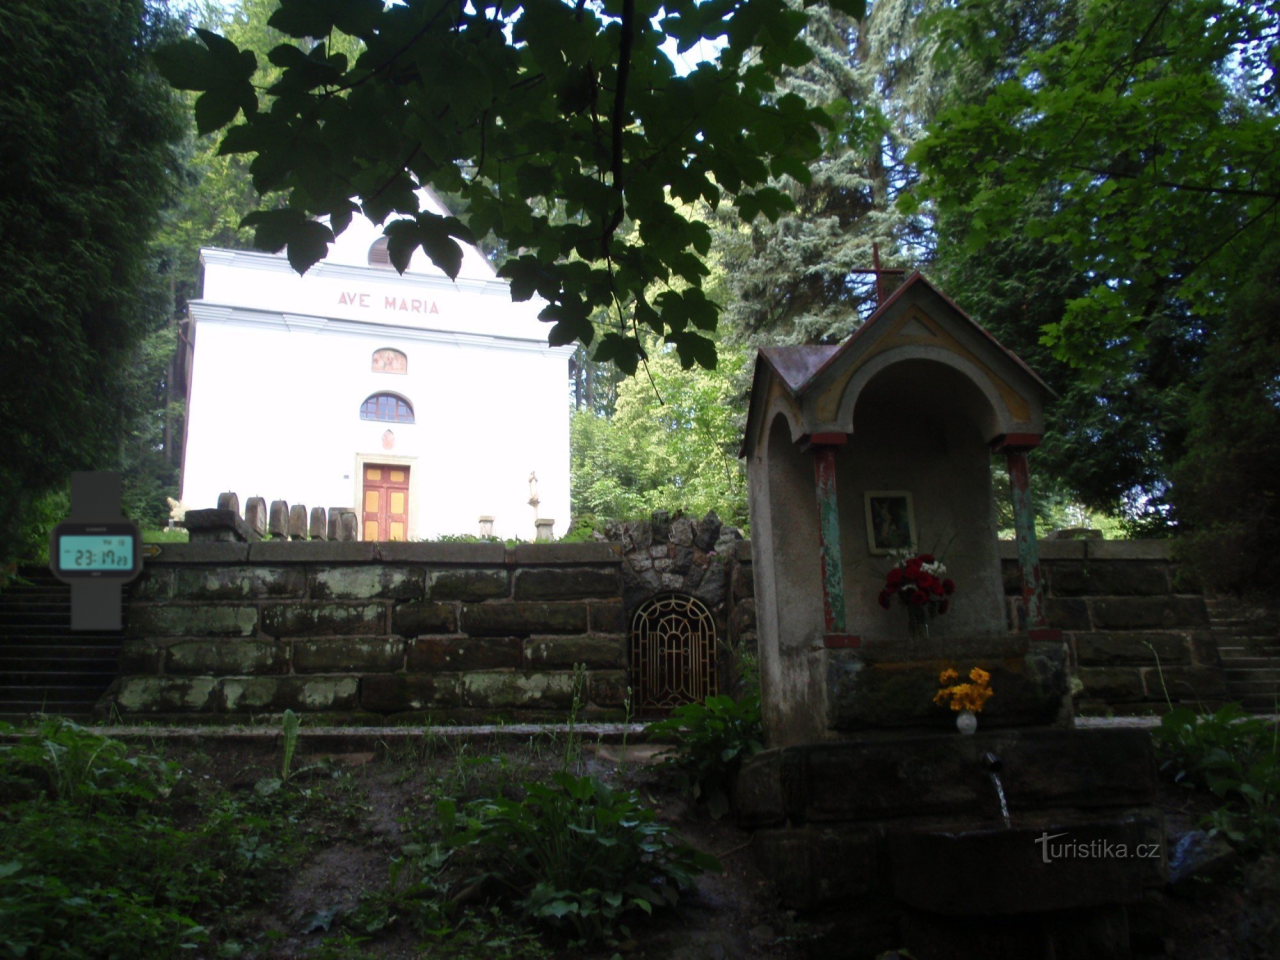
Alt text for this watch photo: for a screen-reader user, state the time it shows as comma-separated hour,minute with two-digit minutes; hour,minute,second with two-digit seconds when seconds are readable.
23,17
